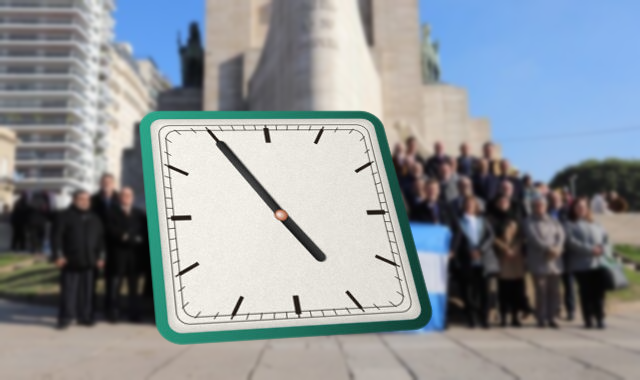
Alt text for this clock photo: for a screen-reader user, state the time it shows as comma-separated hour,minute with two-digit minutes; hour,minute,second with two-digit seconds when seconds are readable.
4,55
